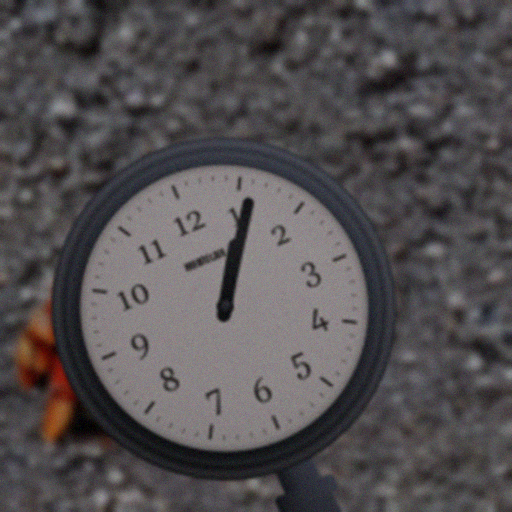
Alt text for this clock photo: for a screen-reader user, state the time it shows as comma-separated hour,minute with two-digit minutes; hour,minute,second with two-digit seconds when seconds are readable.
1,06
